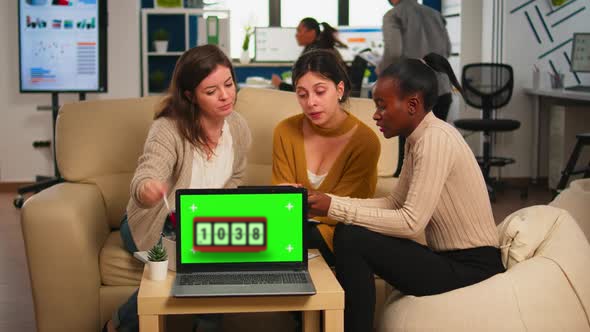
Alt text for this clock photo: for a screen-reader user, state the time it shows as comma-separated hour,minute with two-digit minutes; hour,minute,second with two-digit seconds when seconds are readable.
10,38
